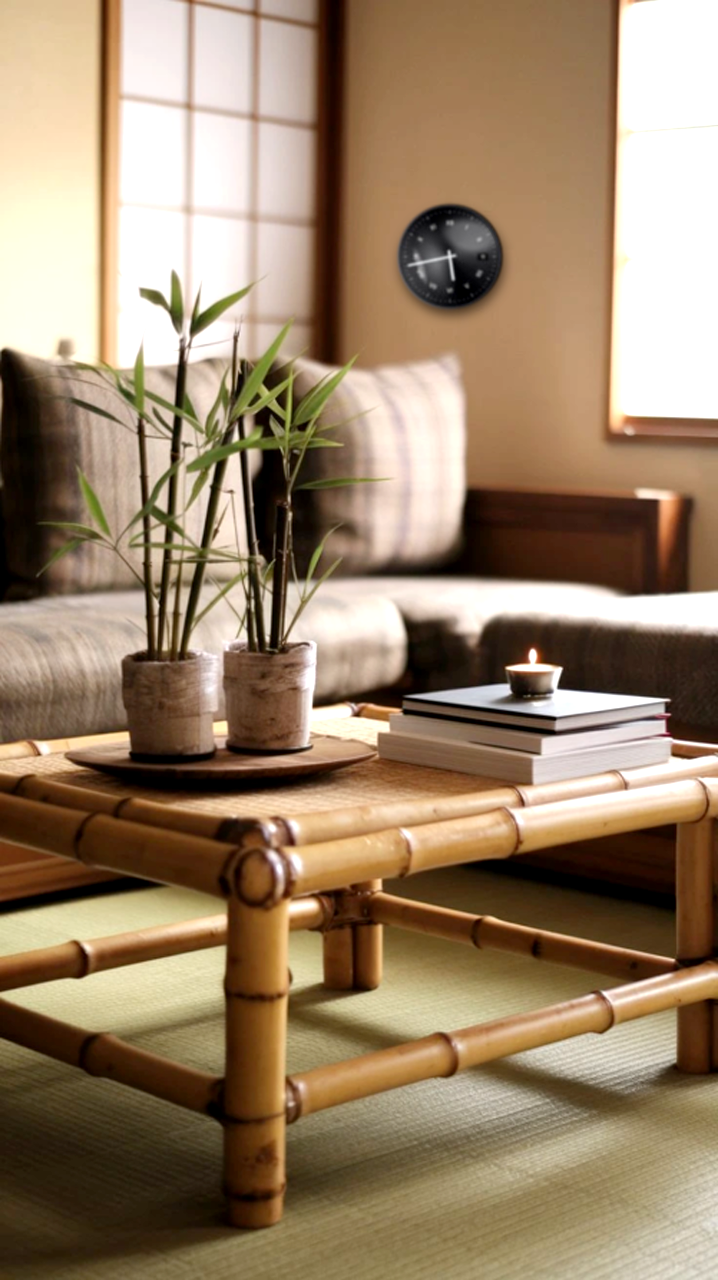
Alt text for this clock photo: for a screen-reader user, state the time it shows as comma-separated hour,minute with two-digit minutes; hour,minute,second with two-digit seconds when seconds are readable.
5,43
